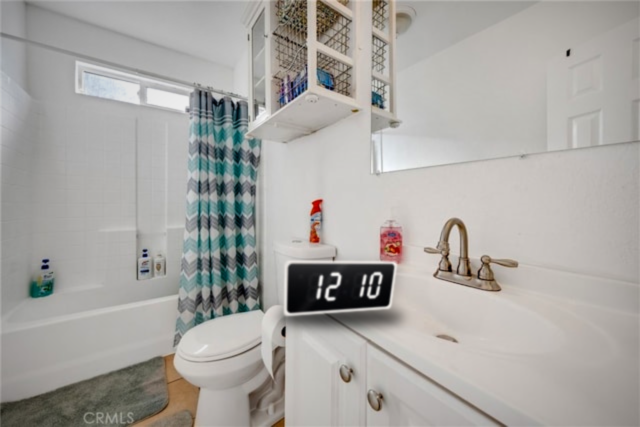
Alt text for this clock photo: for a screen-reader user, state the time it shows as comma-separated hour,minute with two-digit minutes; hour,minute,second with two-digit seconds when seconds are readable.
12,10
